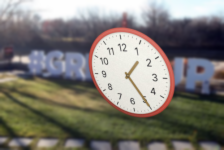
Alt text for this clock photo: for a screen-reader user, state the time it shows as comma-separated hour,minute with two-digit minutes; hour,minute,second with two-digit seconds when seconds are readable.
1,25
